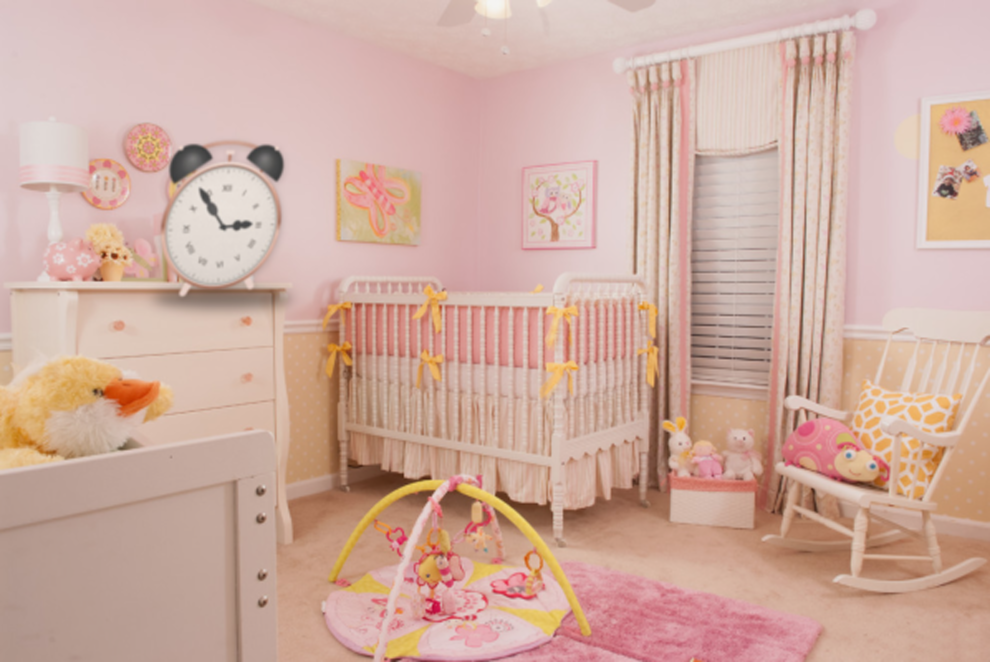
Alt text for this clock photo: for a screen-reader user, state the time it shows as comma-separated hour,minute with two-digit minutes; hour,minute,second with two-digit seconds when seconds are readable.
2,54
